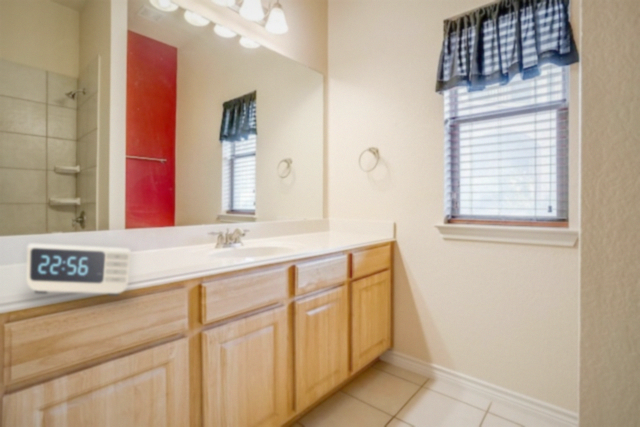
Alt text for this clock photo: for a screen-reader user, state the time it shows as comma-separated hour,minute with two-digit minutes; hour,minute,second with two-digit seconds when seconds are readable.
22,56
